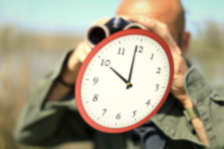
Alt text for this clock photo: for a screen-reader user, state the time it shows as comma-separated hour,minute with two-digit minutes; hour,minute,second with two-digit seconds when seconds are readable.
9,59
